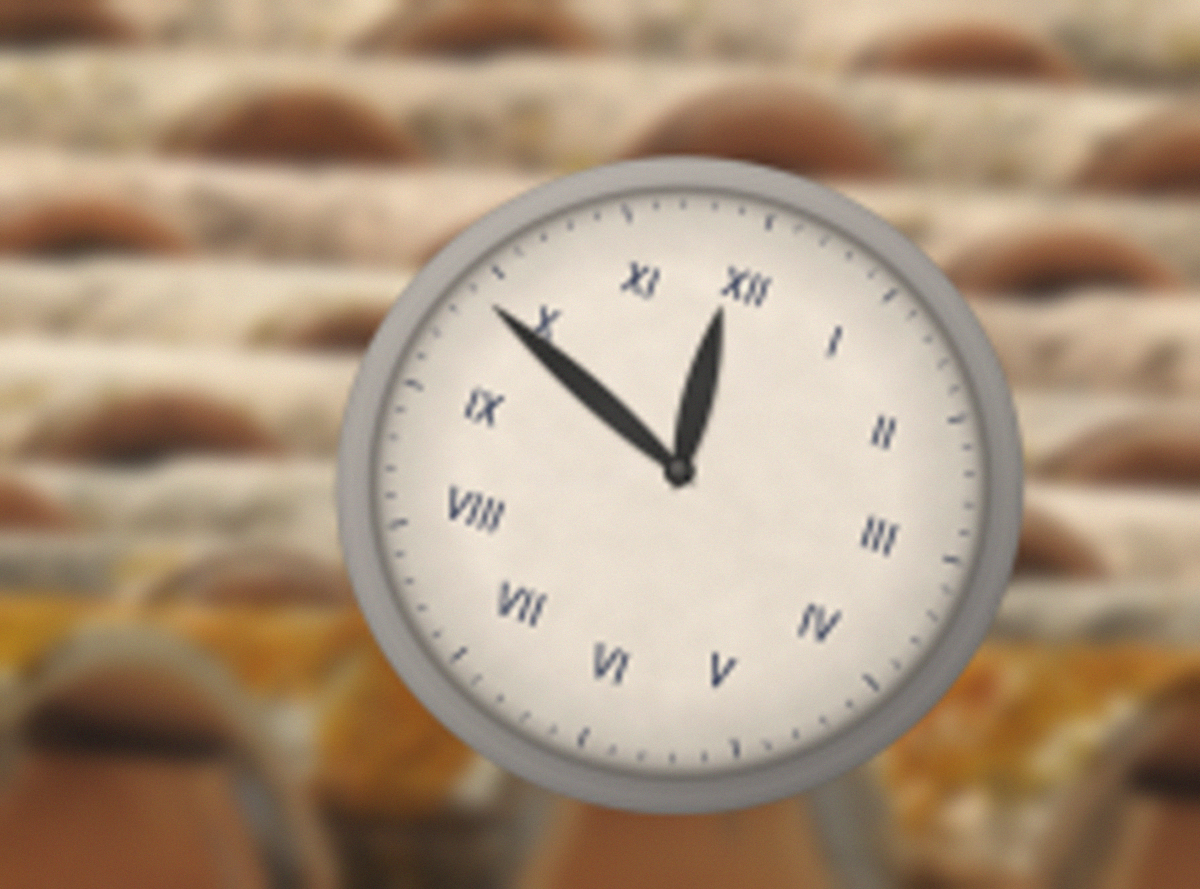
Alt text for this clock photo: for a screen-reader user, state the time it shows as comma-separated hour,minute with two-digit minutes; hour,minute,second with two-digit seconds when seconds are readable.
11,49
